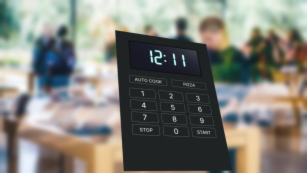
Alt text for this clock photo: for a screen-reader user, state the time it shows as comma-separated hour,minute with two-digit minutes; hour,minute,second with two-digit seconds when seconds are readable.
12,11
